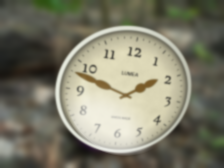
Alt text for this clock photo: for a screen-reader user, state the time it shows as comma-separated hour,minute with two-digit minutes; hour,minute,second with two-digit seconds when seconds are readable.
1,48
